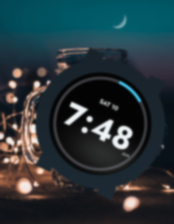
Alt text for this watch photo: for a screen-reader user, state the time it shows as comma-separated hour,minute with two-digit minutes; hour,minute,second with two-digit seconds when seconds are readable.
7,48
